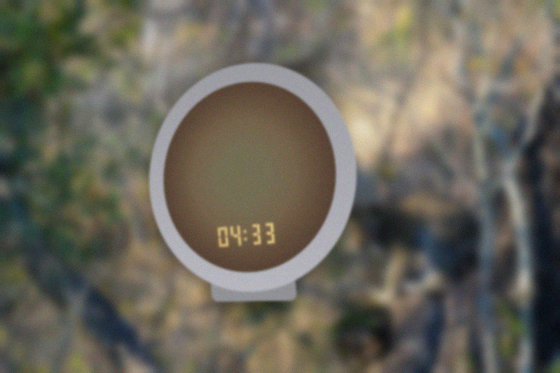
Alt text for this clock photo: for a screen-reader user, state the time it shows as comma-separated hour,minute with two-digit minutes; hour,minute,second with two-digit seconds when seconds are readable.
4,33
